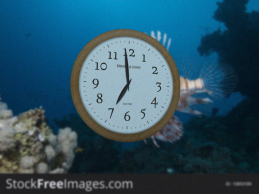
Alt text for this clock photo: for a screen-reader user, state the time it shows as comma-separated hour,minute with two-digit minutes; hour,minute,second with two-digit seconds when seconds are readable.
6,59
